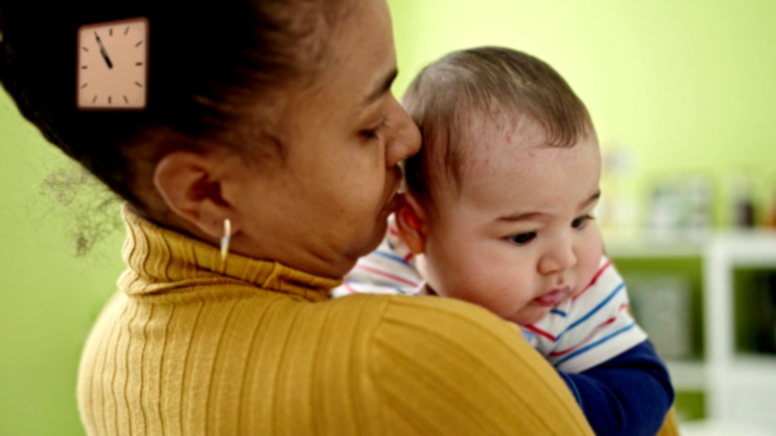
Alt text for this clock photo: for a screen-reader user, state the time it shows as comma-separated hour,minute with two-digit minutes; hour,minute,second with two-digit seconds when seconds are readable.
10,55
